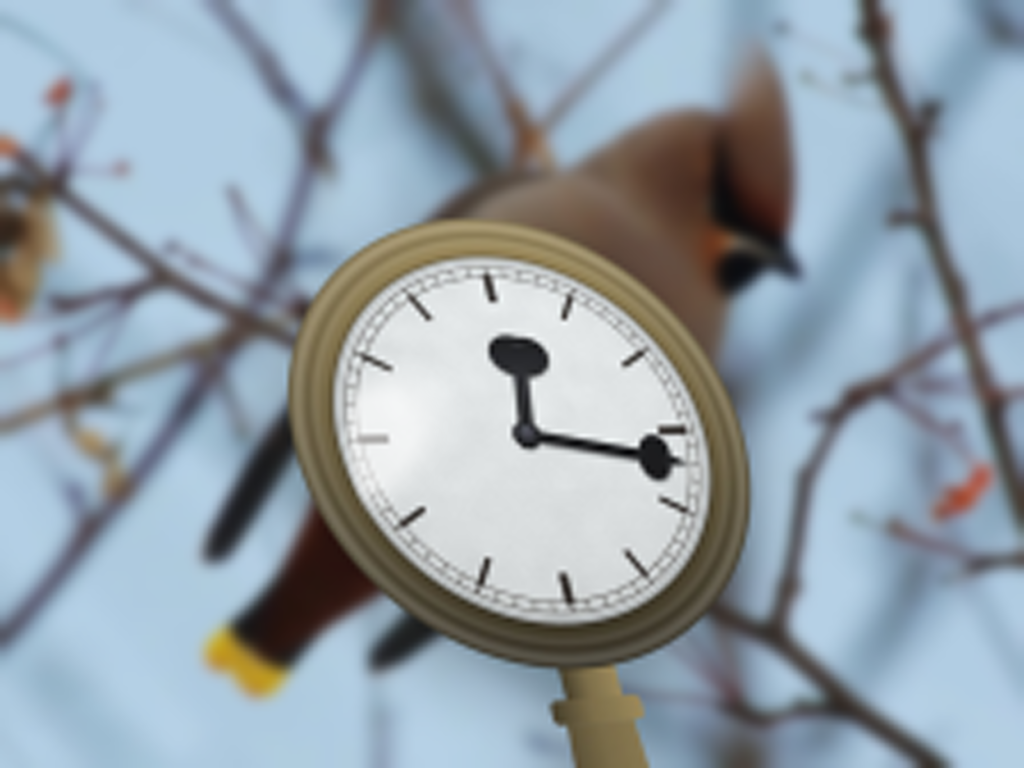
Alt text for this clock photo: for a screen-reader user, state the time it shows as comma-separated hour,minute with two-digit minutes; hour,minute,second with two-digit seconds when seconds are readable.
12,17
